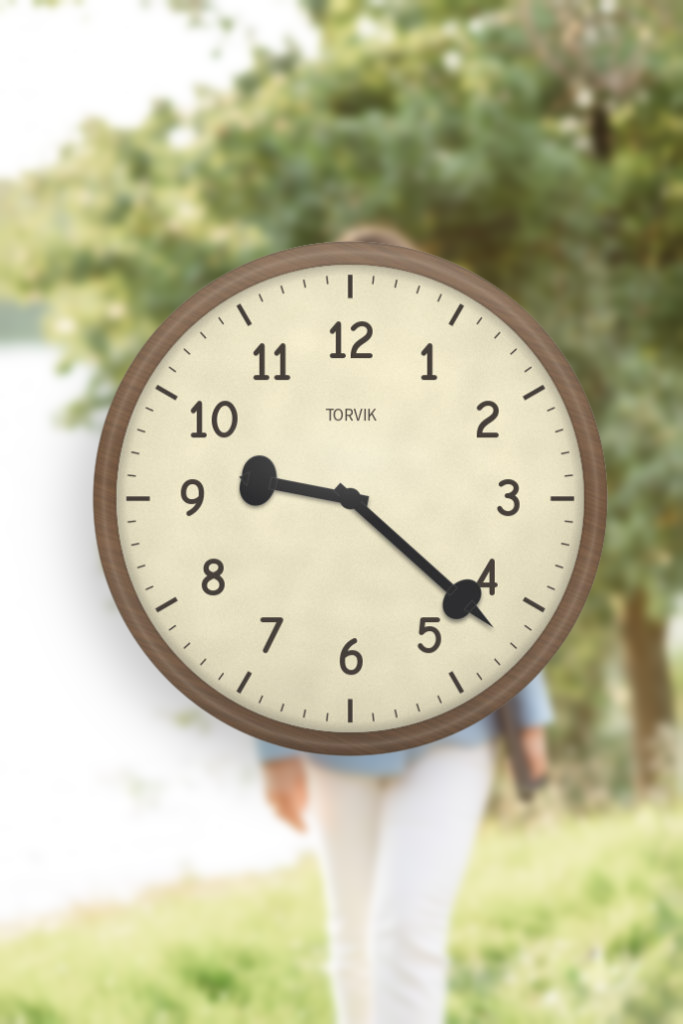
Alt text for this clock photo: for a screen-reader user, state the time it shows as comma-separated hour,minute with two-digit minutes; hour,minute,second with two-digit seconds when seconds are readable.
9,22
